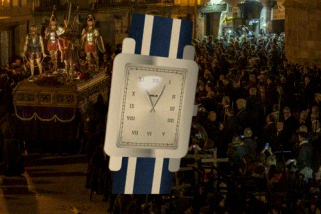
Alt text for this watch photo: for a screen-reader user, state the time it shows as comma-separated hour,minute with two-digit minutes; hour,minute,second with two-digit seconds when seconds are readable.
11,04
